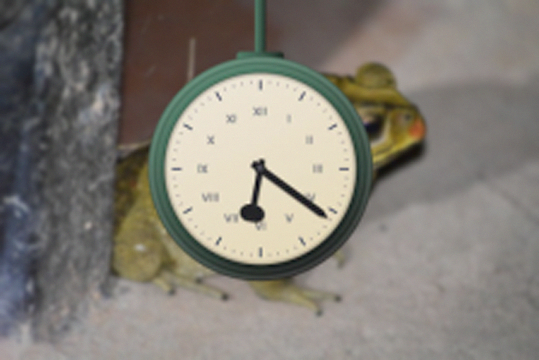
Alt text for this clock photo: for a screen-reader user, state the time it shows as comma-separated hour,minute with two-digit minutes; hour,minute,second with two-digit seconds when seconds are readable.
6,21
